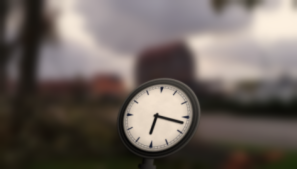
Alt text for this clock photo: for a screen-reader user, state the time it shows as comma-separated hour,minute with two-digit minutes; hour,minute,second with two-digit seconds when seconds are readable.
6,17
